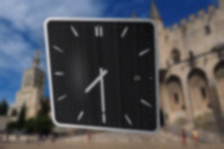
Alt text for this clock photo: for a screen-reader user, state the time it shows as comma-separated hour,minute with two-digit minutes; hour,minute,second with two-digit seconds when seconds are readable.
7,30
